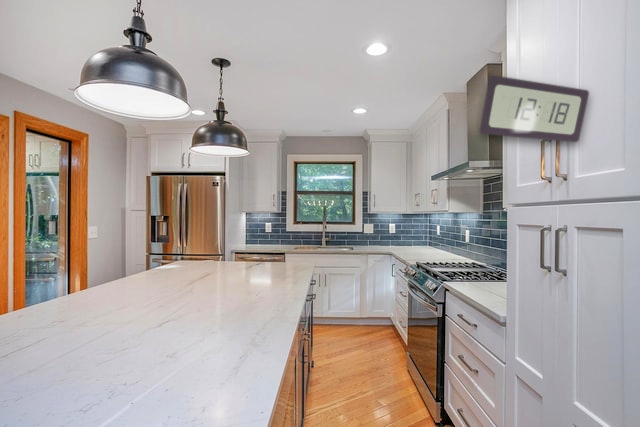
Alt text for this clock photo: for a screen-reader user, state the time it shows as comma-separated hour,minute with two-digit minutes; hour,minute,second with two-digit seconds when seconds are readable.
12,18
